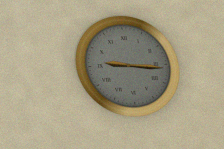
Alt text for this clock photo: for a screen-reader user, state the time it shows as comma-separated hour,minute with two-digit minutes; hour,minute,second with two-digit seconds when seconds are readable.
9,16
